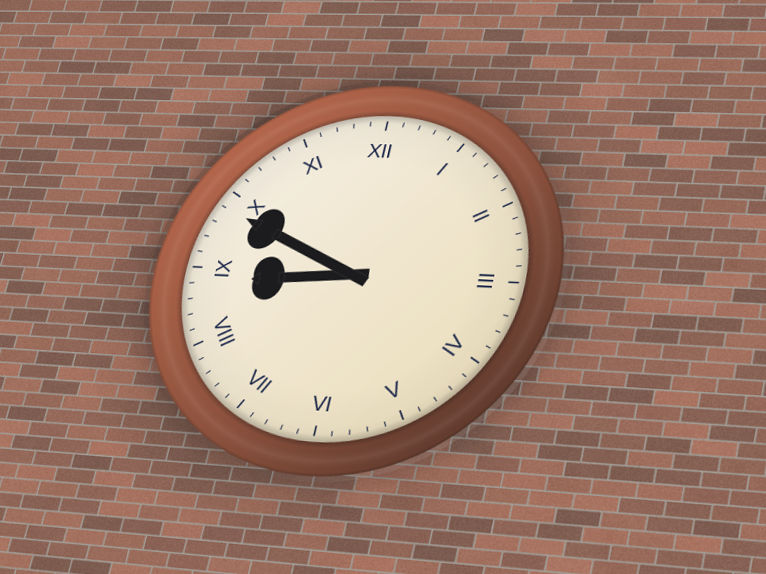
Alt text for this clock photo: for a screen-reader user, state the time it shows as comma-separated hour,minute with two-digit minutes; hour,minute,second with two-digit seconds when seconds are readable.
8,49
